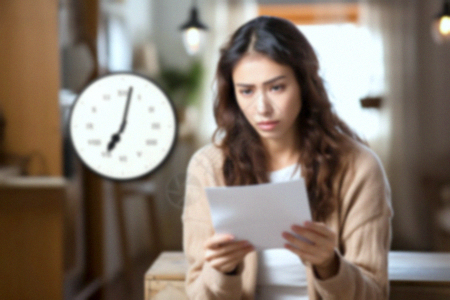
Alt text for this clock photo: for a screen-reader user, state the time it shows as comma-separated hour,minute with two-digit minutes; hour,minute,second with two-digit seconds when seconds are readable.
7,02
